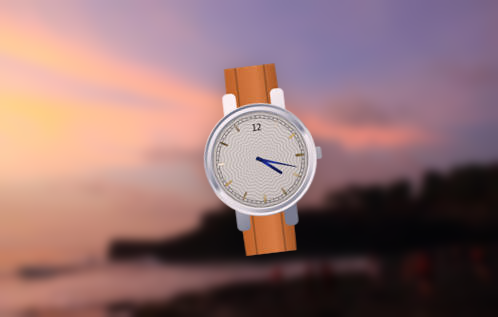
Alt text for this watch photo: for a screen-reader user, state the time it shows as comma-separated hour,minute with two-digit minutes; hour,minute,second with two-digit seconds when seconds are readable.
4,18
